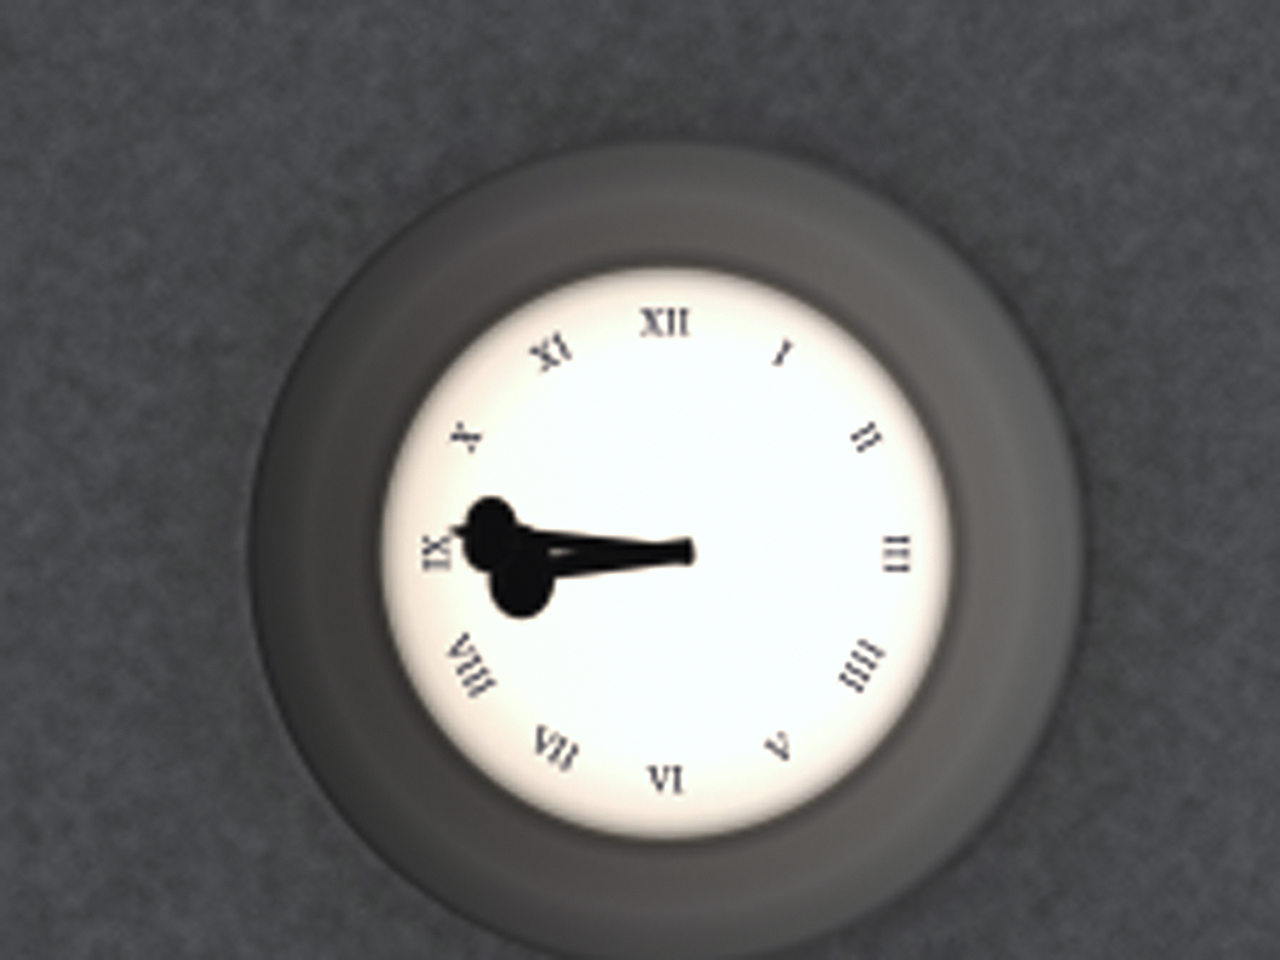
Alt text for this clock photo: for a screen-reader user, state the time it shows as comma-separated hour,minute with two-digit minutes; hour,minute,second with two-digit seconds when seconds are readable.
8,46
